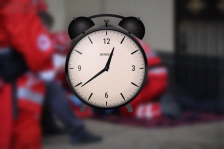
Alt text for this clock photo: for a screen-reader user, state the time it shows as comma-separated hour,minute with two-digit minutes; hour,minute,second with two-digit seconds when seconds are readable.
12,39
